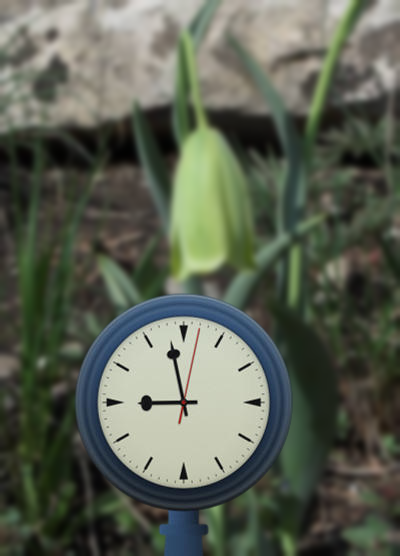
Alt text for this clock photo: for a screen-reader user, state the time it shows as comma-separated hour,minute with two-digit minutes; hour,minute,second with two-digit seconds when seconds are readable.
8,58,02
